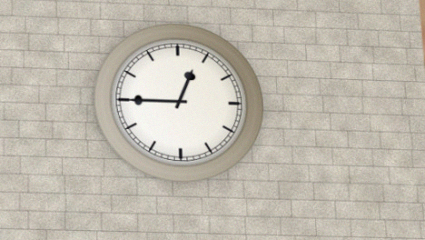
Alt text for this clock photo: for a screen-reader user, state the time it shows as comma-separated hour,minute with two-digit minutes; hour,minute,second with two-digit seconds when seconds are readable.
12,45
